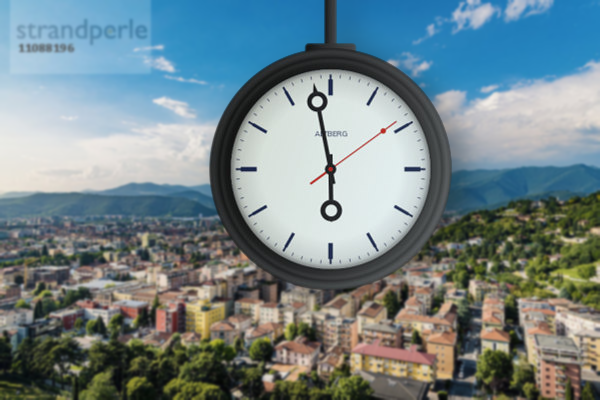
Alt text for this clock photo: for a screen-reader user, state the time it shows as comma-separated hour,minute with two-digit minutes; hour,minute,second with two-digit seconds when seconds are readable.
5,58,09
